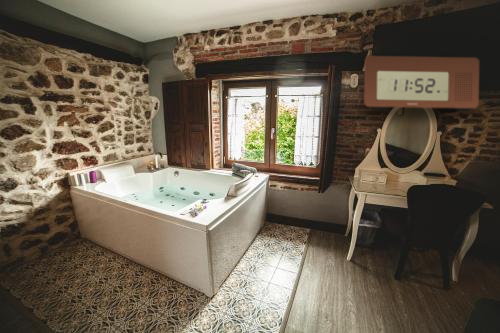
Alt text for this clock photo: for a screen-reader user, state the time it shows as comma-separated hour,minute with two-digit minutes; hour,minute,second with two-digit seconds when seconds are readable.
11,52
